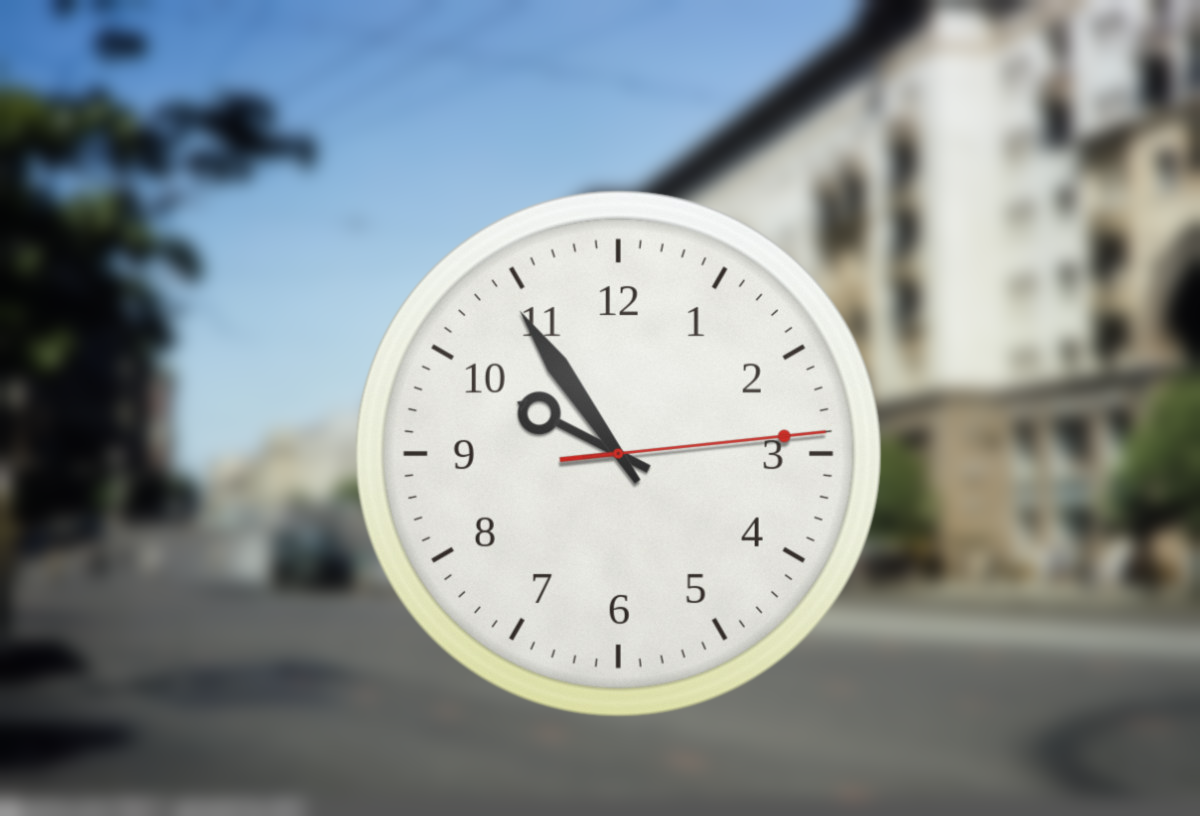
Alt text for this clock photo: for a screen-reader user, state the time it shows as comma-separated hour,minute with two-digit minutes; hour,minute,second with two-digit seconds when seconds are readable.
9,54,14
